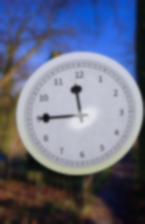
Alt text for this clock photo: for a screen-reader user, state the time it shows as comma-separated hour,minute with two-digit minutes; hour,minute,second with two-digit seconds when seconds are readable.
11,45
